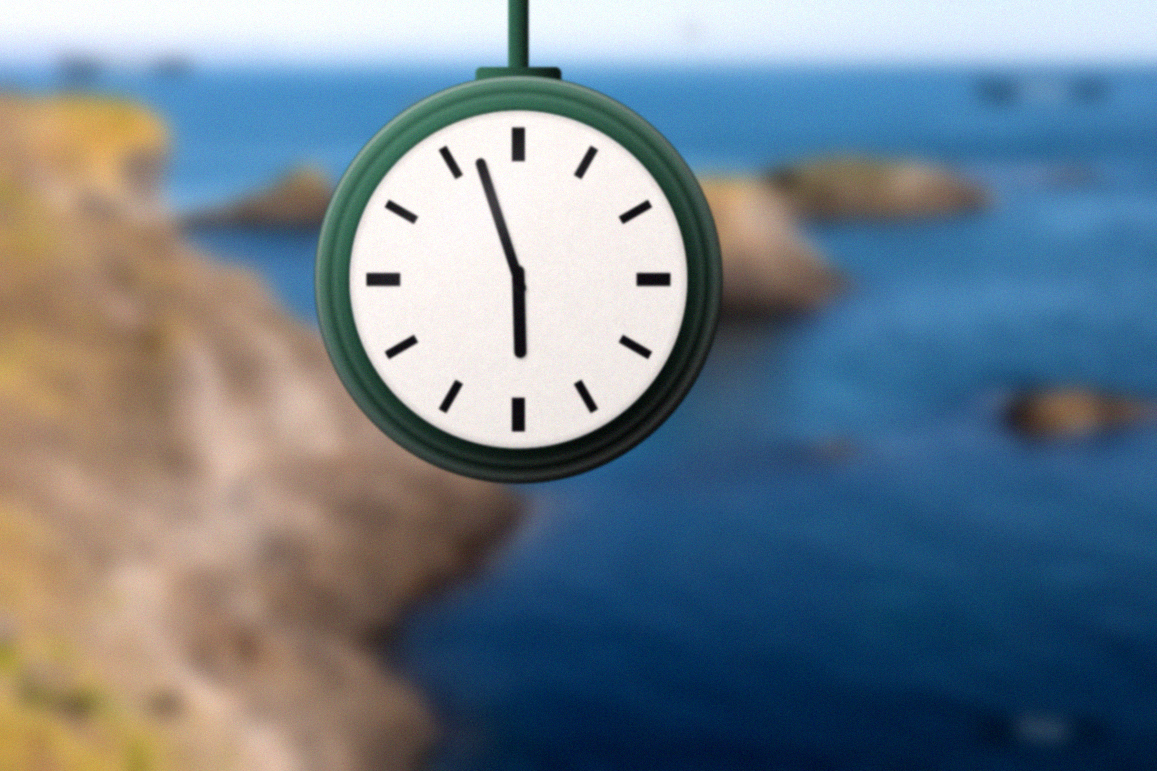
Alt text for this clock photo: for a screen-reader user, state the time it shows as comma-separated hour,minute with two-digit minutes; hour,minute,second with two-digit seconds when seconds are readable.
5,57
